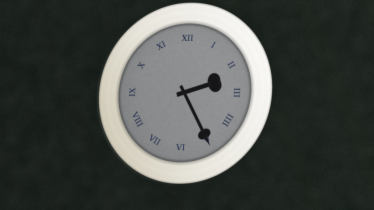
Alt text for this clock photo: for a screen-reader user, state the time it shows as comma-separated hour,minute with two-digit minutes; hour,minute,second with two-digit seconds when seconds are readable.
2,25
